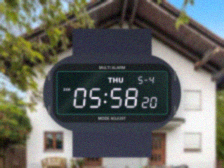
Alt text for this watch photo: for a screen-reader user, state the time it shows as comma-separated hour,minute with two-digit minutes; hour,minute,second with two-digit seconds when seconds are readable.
5,58,20
